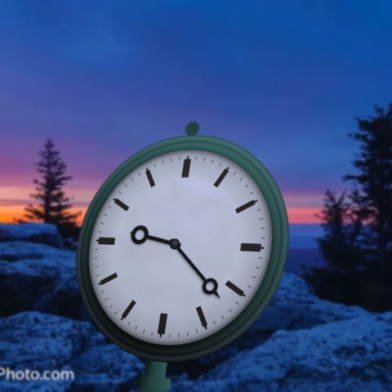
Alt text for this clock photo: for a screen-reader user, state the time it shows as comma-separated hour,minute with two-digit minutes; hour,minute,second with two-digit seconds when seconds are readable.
9,22
